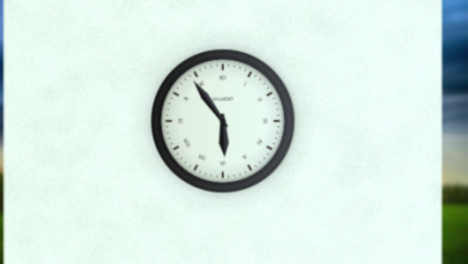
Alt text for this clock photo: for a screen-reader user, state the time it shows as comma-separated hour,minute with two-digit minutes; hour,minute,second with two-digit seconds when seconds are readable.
5,54
